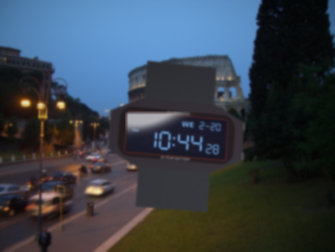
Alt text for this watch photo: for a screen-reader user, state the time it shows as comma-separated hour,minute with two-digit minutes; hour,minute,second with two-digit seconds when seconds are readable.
10,44
